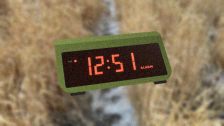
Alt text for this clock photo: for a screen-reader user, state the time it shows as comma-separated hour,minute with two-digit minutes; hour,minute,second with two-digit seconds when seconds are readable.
12,51
